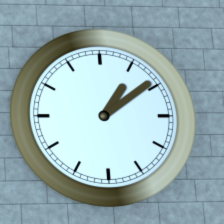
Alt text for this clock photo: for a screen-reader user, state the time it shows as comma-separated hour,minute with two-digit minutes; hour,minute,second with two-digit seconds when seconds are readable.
1,09
